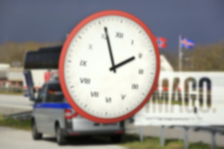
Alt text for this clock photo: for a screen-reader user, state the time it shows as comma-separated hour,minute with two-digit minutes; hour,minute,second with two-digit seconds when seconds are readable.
1,56
